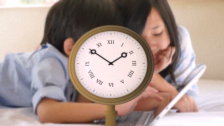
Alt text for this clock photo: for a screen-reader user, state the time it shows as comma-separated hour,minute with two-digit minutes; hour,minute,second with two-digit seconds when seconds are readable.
1,51
